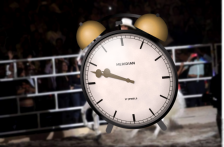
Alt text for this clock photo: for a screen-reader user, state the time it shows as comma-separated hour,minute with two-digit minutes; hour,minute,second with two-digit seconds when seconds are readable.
9,48
